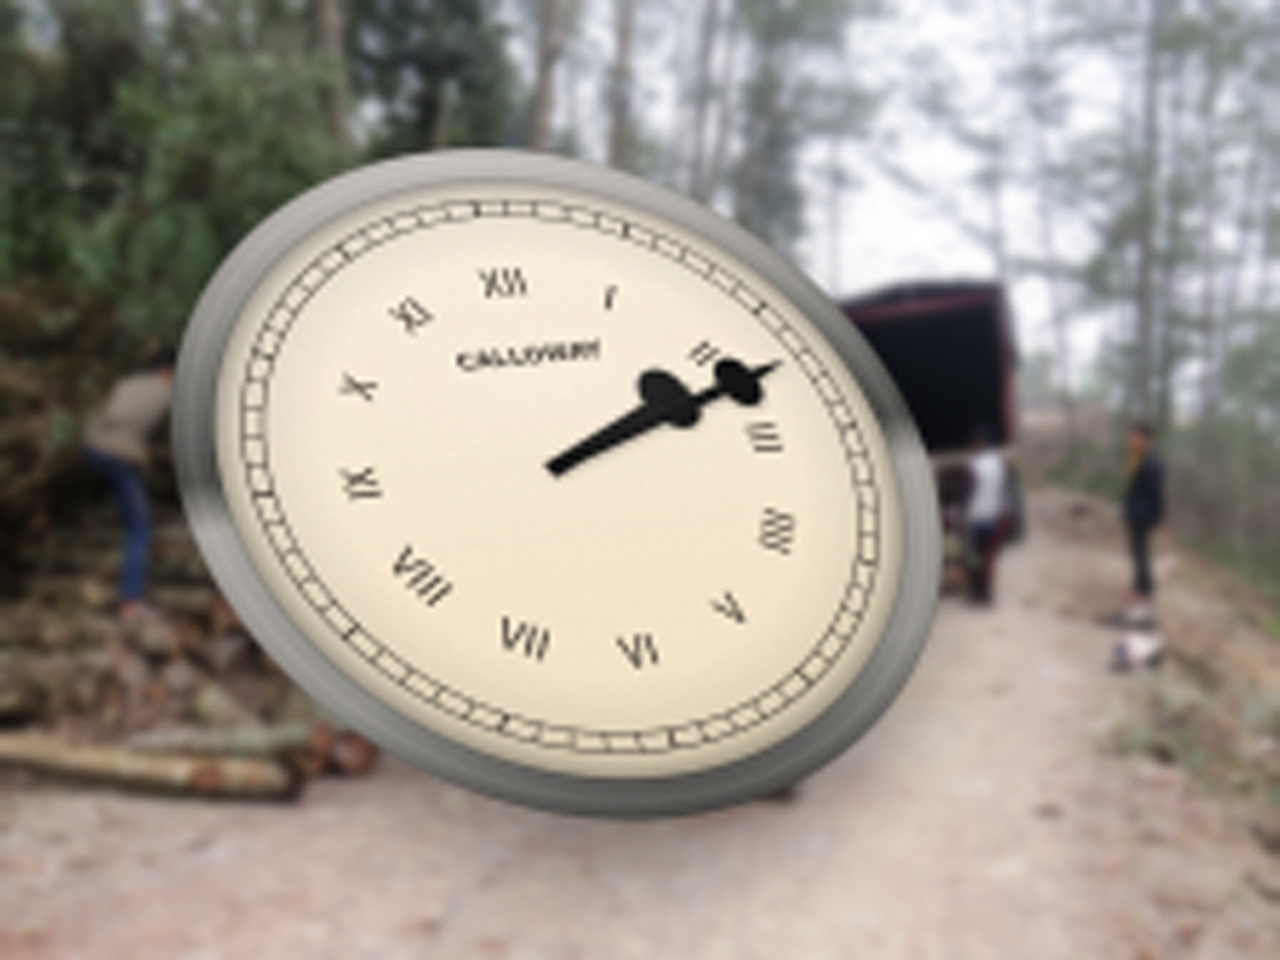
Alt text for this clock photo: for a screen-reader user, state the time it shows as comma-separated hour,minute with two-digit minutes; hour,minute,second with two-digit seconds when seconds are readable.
2,12
